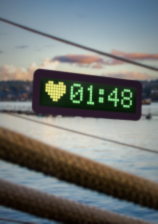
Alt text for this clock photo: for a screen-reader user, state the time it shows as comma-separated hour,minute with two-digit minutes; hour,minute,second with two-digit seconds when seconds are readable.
1,48
